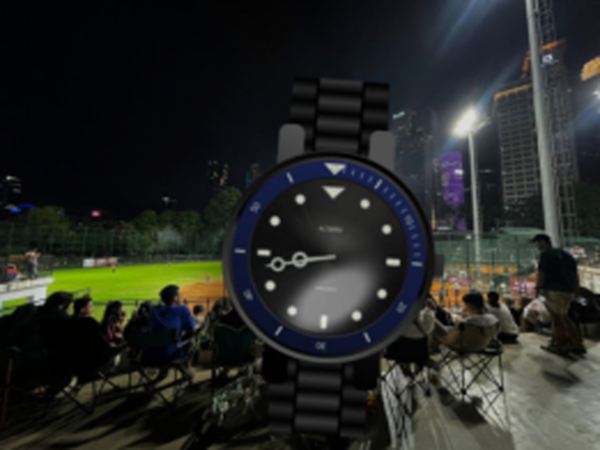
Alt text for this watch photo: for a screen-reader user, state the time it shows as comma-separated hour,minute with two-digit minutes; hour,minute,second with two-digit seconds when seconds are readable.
8,43
